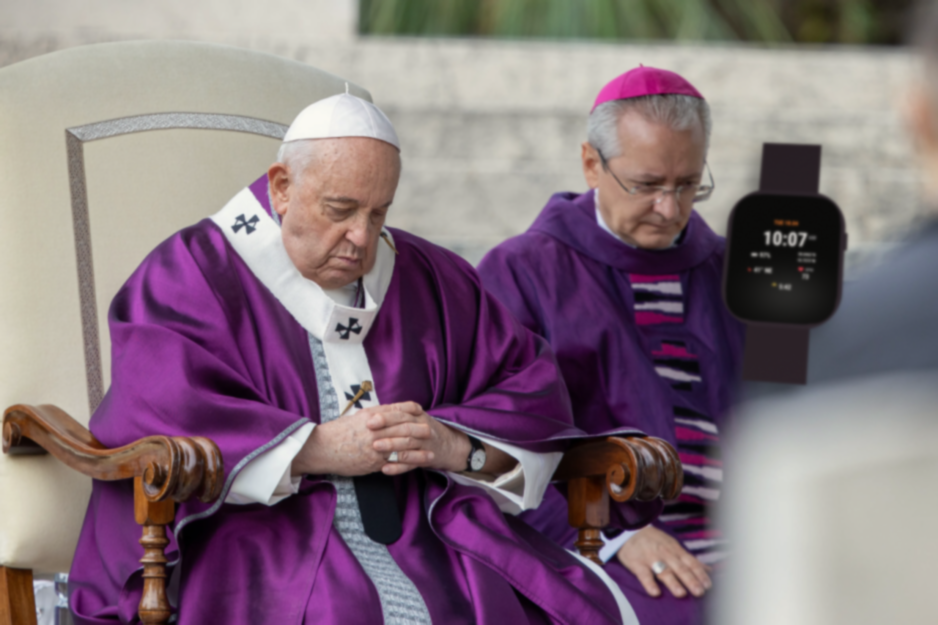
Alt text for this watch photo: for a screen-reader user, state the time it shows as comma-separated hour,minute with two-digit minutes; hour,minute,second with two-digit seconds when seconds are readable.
10,07
